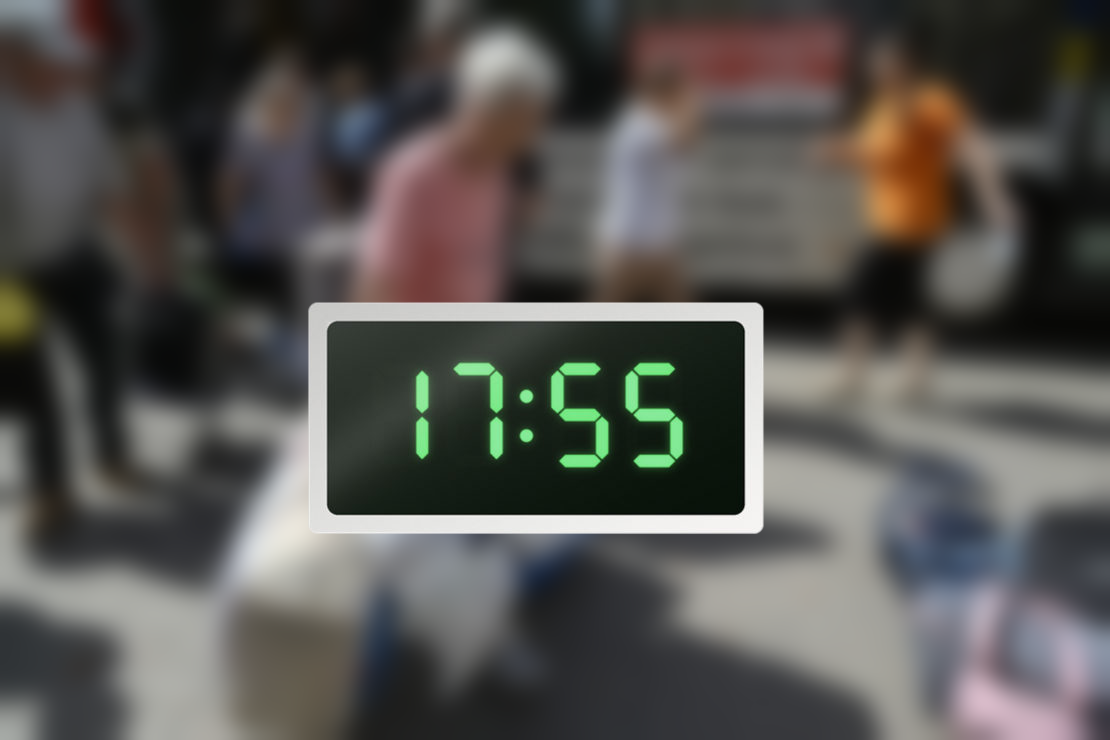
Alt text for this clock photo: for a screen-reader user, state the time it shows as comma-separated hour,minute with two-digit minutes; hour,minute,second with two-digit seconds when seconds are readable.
17,55
